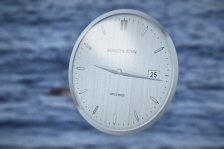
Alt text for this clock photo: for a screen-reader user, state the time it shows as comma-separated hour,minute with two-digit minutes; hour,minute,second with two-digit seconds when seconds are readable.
9,16
